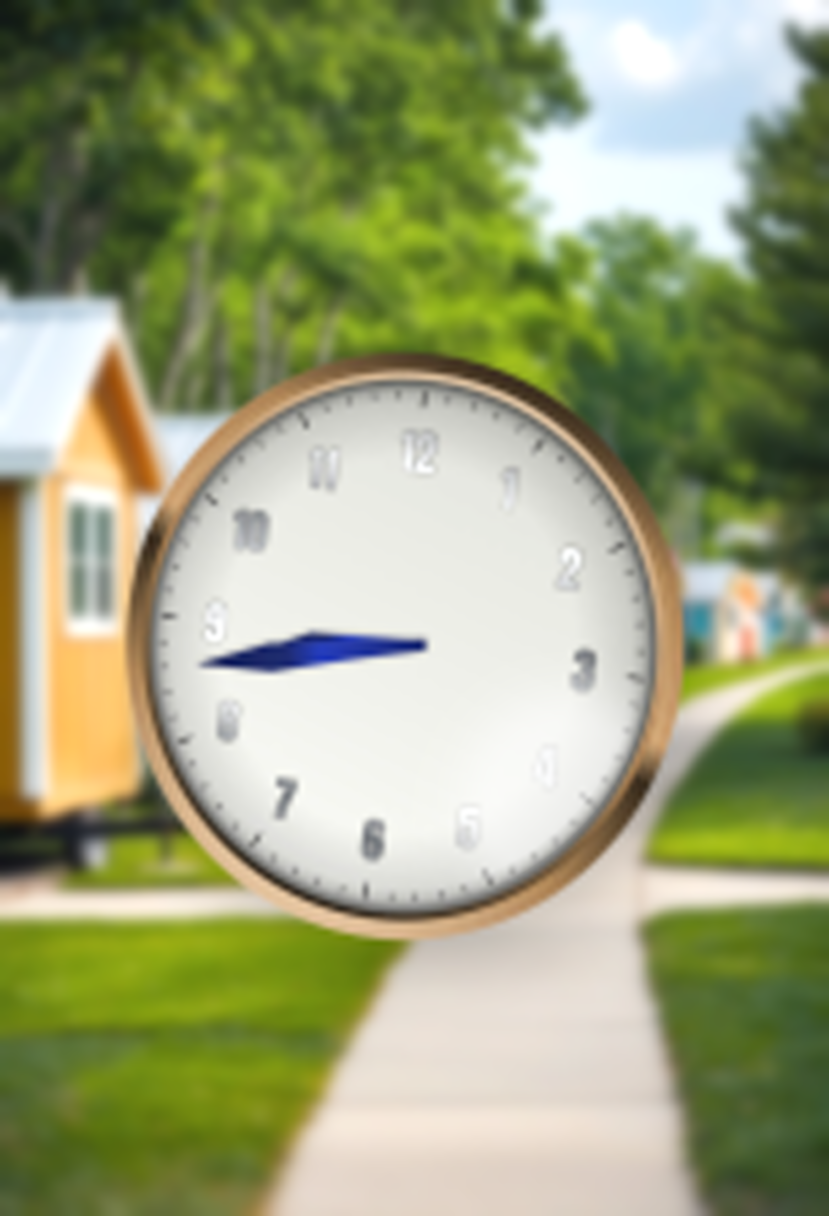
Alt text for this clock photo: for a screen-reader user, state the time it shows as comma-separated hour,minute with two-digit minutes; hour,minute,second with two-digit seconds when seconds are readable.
8,43
